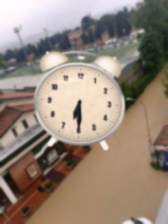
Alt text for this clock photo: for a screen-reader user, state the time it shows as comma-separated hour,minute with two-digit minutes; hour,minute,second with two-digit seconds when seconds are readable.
6,30
